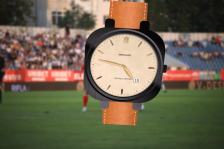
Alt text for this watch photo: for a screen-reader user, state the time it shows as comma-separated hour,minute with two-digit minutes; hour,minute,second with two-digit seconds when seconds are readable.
4,47
